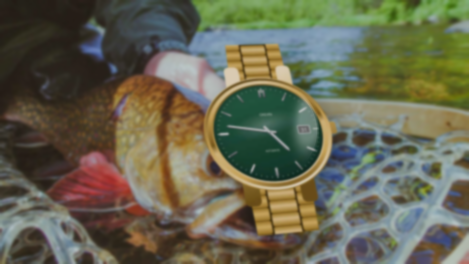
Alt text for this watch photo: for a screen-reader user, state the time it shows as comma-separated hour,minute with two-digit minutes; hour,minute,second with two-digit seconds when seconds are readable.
4,47
